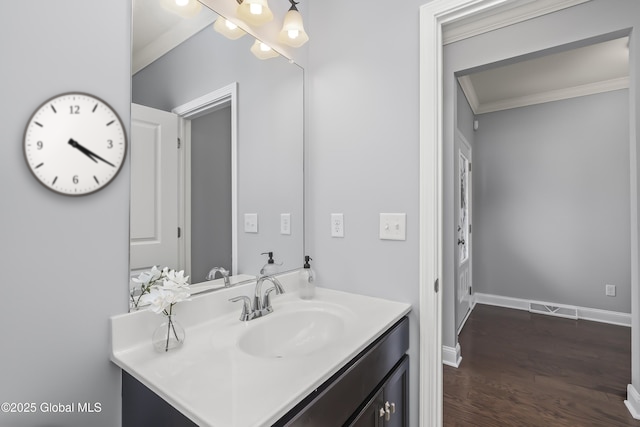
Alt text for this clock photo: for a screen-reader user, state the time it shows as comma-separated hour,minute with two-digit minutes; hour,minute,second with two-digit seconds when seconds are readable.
4,20
